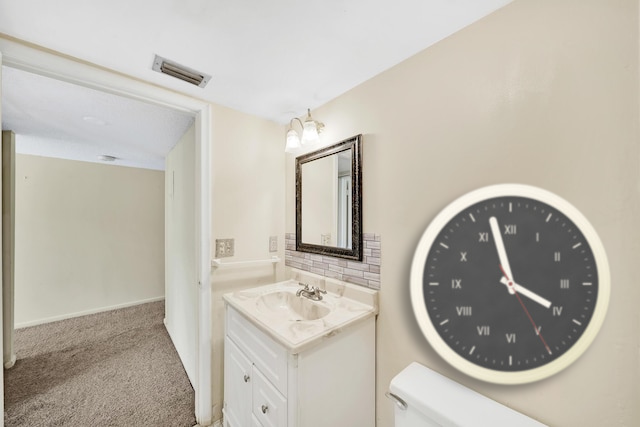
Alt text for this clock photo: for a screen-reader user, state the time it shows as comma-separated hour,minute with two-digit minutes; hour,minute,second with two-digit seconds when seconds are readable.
3,57,25
